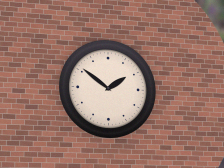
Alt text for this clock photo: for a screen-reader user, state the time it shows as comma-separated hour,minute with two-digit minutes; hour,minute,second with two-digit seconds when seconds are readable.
1,51
